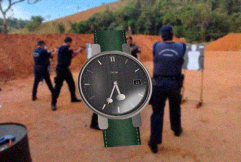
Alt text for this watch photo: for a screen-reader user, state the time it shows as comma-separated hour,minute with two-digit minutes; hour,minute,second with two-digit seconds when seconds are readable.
5,34
